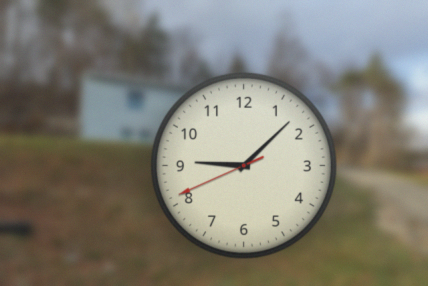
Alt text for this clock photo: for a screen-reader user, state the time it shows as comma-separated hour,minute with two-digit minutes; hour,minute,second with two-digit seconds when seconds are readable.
9,07,41
